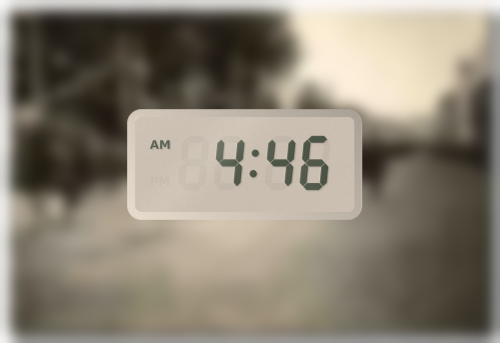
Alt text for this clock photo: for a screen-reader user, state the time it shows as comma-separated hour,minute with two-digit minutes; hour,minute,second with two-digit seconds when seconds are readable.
4,46
